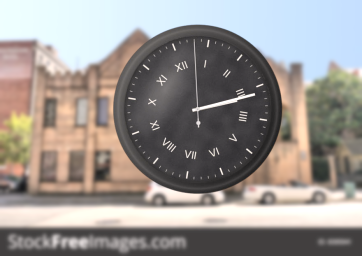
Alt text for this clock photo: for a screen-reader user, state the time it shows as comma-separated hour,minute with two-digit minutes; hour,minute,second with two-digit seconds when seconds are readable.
3,16,03
